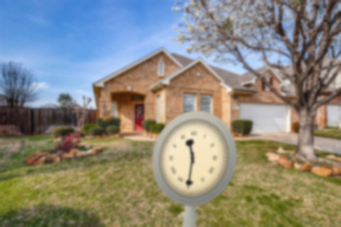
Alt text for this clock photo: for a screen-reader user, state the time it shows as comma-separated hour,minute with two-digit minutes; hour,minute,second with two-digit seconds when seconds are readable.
11,31
